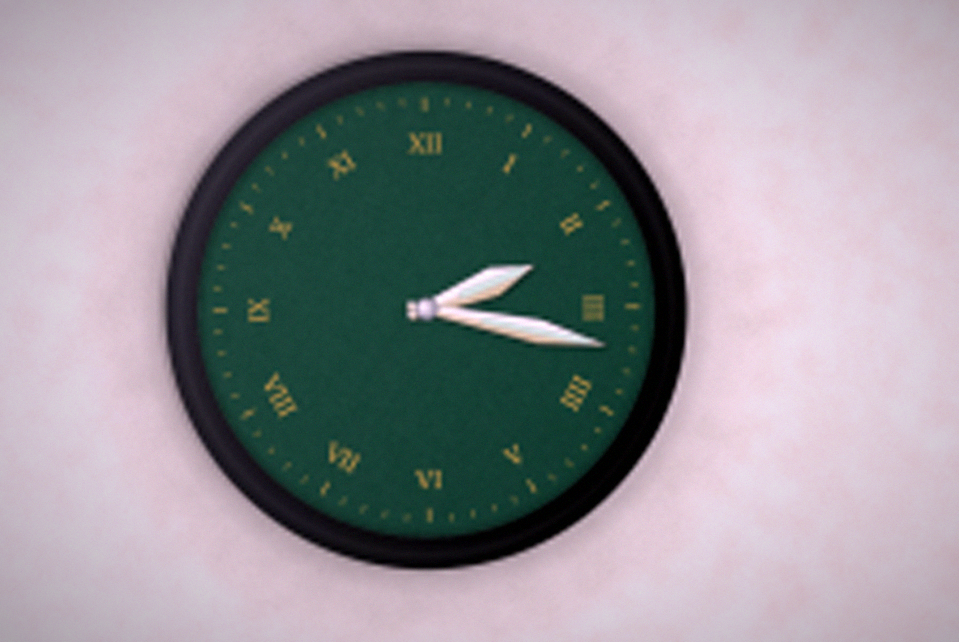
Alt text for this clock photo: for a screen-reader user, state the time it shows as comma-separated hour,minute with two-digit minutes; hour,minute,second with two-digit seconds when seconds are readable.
2,17
